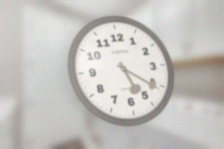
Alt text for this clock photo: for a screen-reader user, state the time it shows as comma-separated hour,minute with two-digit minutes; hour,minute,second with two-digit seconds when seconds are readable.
5,21
